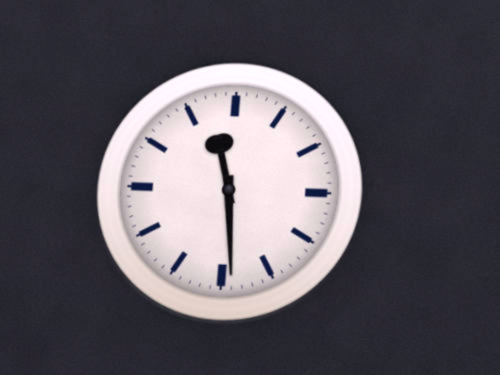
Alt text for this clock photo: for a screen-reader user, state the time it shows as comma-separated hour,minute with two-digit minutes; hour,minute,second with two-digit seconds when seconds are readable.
11,29
